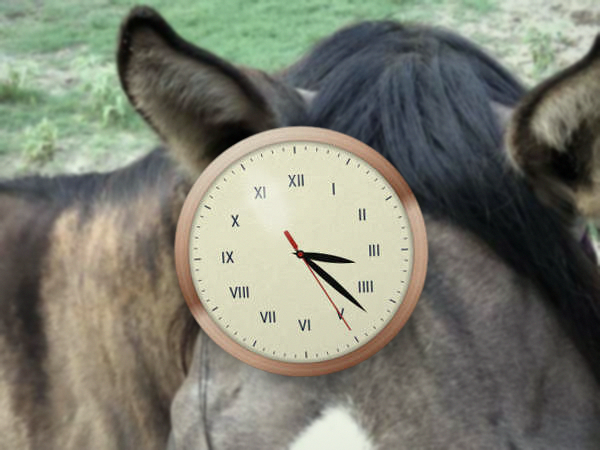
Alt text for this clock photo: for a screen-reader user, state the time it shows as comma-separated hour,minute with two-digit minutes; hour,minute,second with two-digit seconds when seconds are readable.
3,22,25
